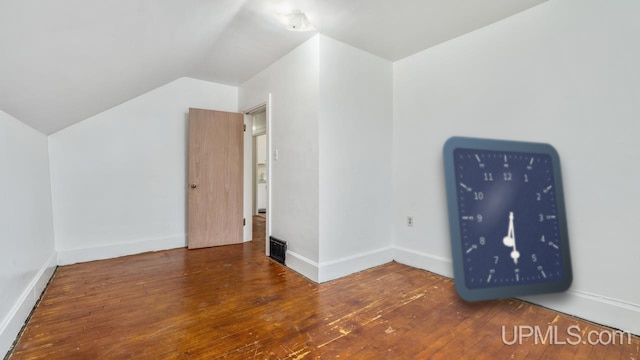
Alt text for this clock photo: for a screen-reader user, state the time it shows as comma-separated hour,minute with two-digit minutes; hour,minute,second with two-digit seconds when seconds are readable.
6,30
